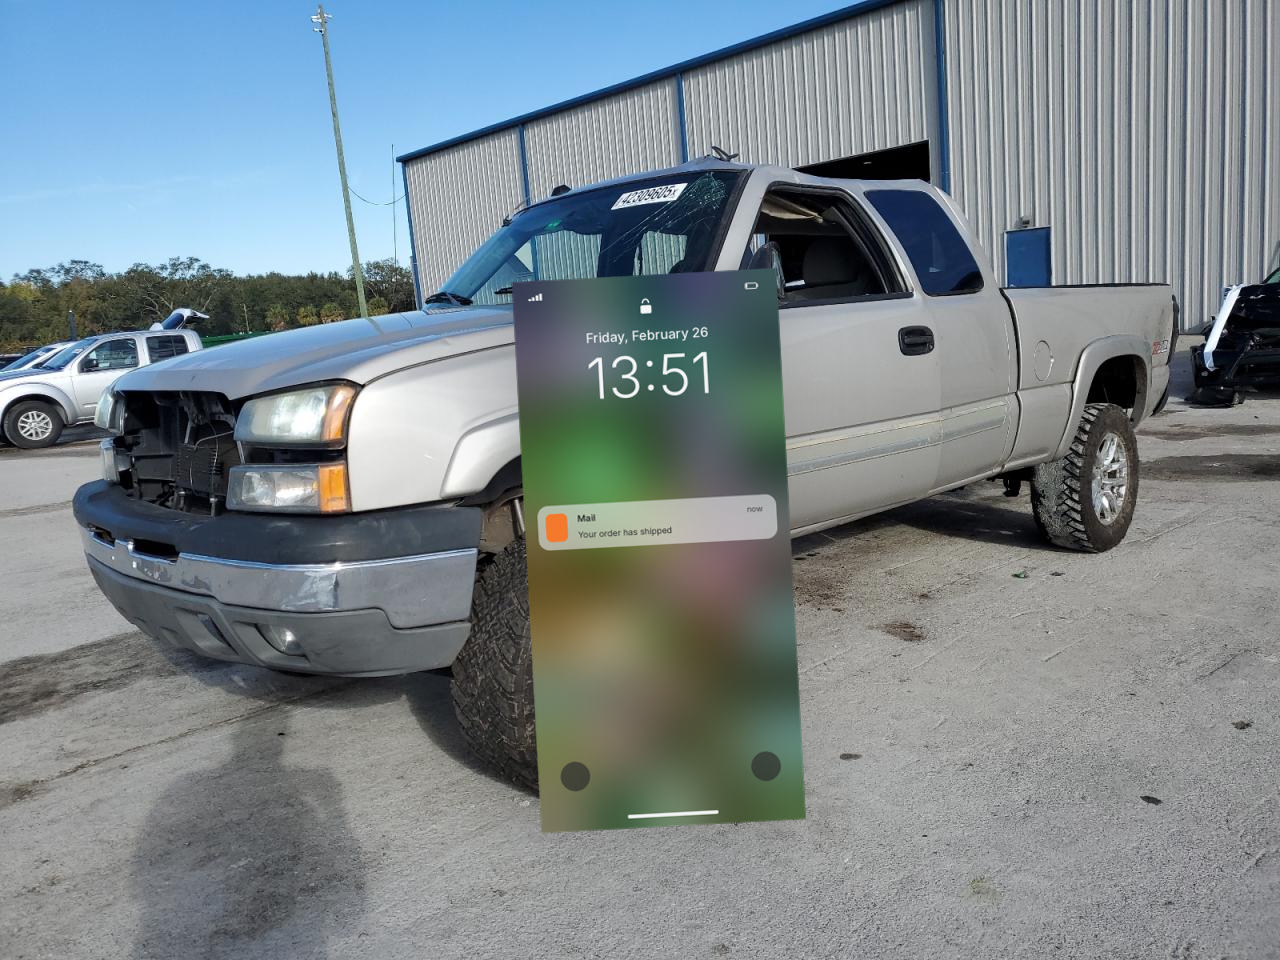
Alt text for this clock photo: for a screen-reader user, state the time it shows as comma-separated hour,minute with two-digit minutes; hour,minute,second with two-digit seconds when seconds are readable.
13,51
